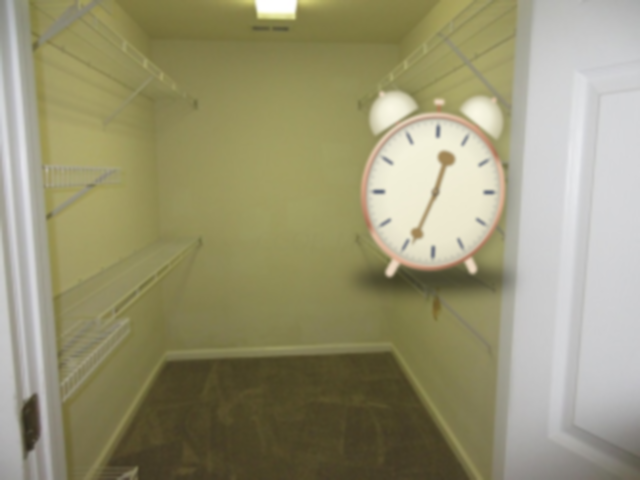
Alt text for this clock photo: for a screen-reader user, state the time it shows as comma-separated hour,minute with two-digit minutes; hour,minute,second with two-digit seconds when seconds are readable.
12,34
